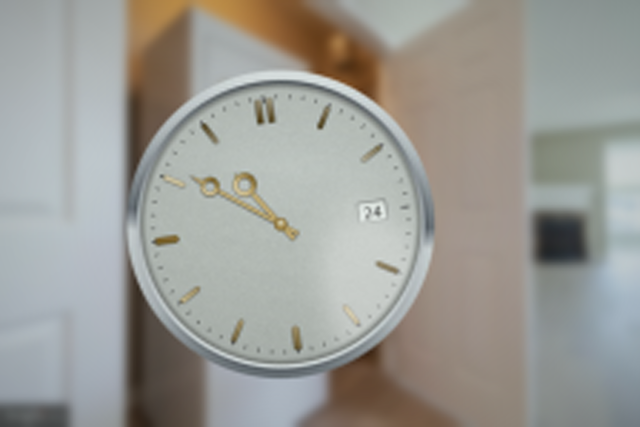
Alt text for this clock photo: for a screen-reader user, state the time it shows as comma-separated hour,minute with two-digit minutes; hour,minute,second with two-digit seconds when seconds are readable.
10,51
